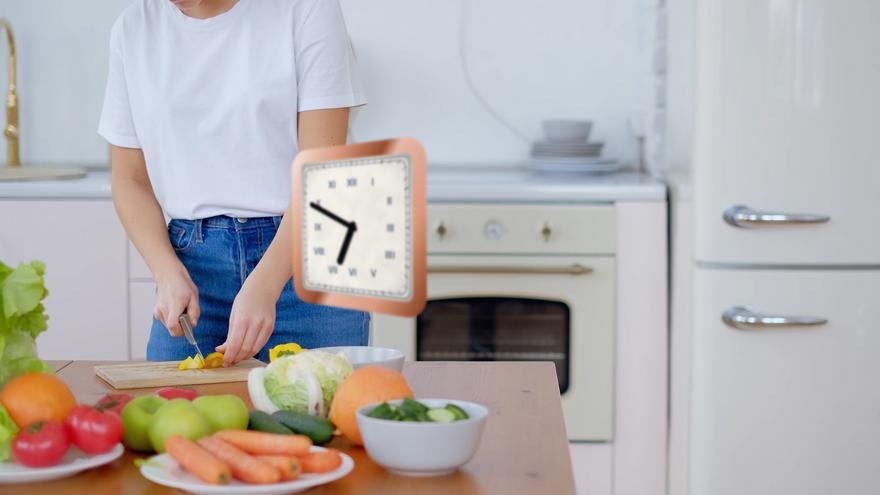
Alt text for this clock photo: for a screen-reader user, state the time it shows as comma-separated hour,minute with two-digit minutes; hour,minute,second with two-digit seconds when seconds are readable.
6,49
